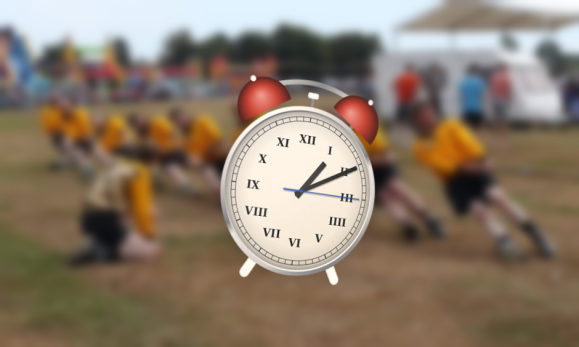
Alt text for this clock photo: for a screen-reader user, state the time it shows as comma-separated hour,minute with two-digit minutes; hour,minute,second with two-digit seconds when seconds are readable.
1,10,15
